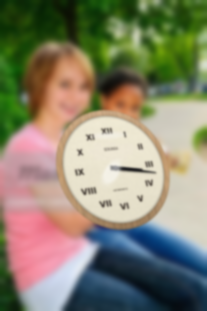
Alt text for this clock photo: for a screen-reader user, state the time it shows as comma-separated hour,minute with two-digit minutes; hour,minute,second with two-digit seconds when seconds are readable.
3,17
